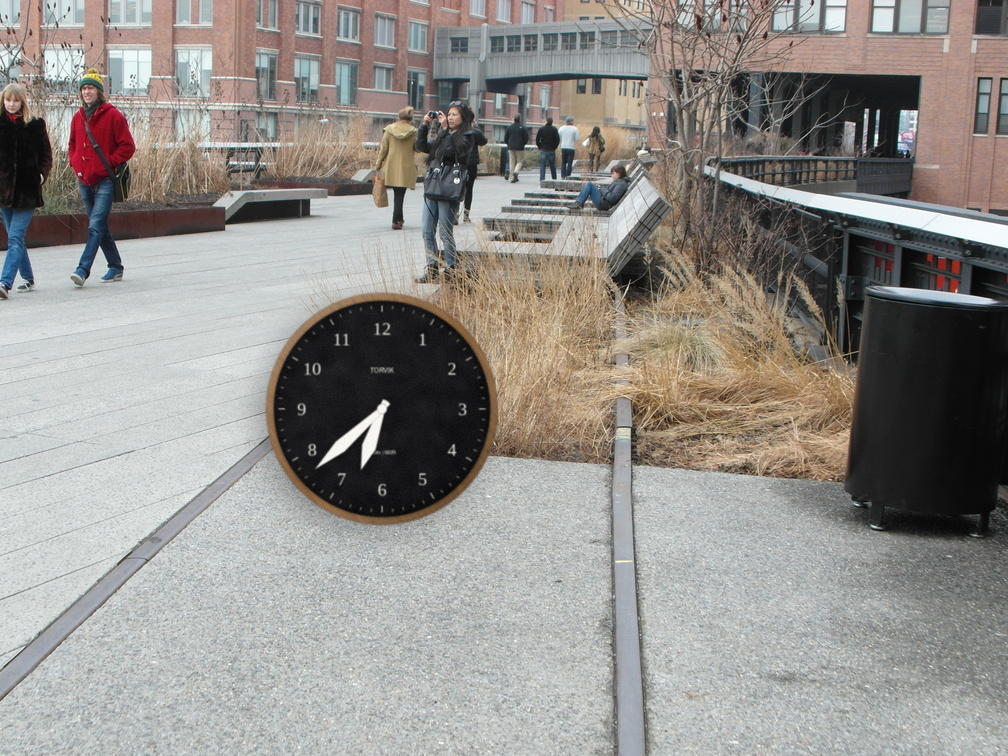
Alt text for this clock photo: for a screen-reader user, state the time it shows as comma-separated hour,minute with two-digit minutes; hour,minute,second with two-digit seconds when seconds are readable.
6,38
